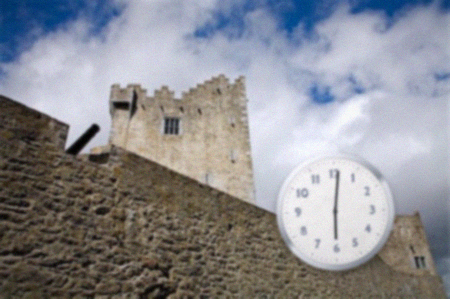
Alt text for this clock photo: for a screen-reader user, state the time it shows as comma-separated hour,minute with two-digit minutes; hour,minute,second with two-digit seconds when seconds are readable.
6,01
